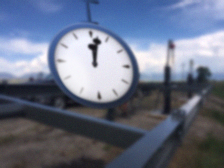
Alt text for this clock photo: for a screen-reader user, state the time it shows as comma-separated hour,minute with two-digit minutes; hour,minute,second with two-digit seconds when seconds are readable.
12,02
